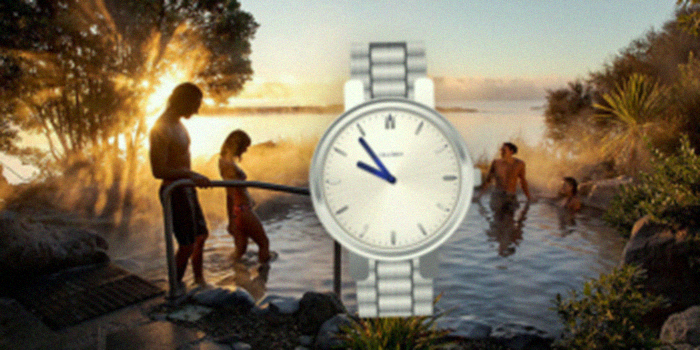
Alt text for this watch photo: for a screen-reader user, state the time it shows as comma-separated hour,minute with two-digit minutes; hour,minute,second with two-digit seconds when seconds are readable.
9,54
